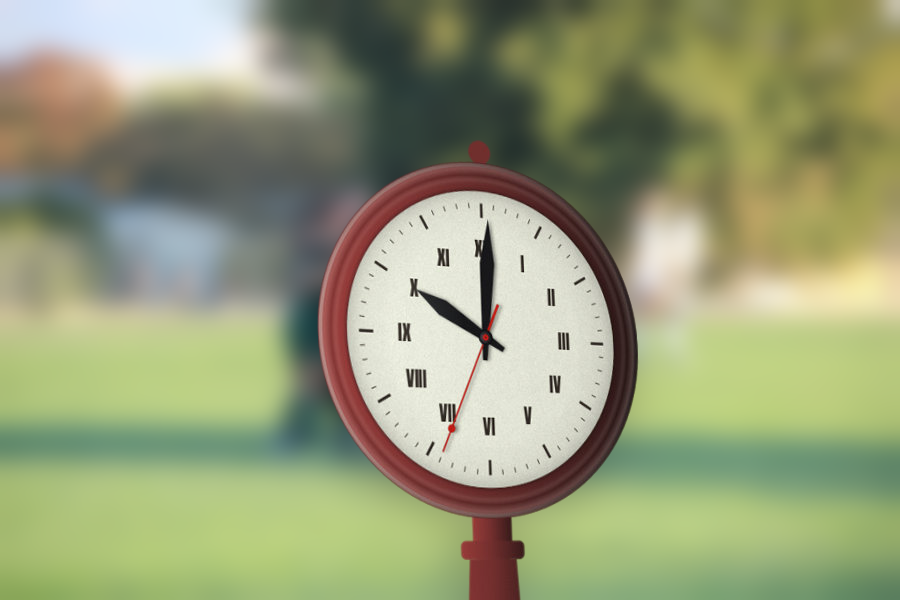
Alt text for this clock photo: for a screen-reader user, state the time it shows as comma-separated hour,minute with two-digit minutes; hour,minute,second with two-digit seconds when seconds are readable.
10,00,34
